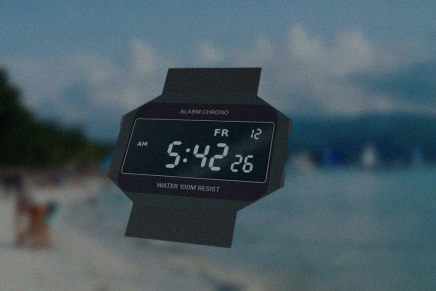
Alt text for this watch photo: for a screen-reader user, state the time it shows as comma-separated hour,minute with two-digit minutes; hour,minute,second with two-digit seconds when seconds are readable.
5,42,26
